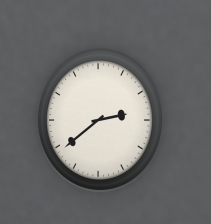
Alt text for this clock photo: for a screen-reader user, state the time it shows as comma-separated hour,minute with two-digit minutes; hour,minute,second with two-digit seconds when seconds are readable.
2,39
